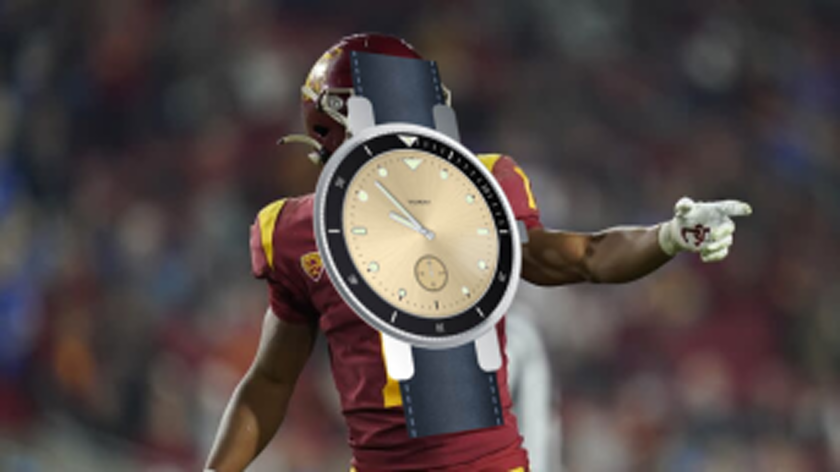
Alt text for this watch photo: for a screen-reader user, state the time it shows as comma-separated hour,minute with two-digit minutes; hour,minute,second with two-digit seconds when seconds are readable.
9,53
